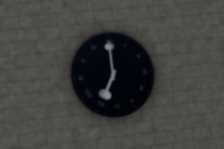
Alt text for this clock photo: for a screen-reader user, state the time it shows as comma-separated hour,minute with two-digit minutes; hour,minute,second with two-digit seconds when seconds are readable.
7,00
